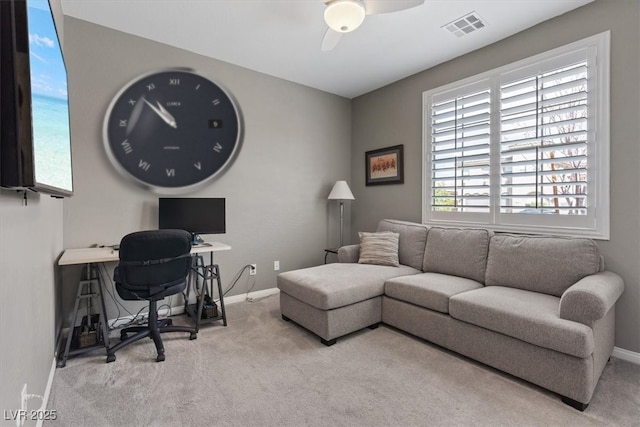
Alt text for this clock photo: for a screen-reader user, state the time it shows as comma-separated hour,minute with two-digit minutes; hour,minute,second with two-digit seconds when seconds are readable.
10,52
